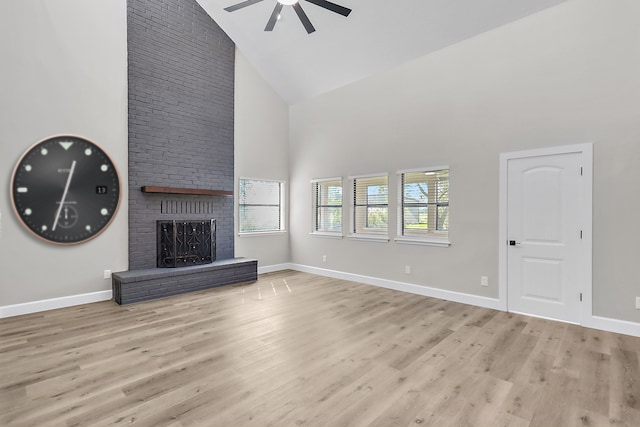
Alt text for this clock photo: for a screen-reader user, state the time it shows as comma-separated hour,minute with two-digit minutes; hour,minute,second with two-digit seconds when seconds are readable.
12,33
